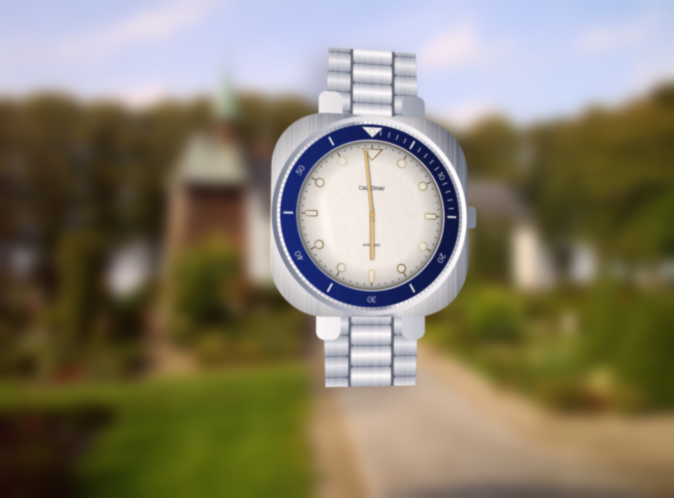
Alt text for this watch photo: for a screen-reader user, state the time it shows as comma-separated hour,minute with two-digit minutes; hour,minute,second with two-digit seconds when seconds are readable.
5,59
